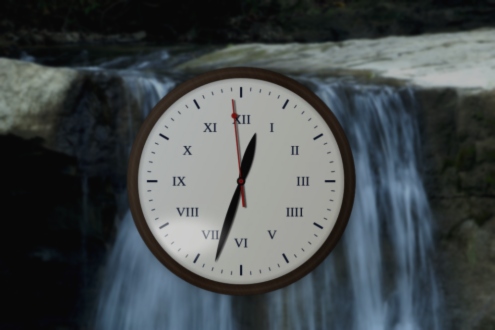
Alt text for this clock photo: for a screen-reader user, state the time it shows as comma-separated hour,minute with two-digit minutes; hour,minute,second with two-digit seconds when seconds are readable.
12,32,59
